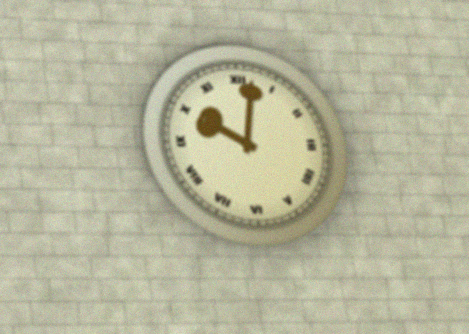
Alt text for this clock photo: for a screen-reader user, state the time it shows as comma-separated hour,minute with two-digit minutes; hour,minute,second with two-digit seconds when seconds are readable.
10,02
